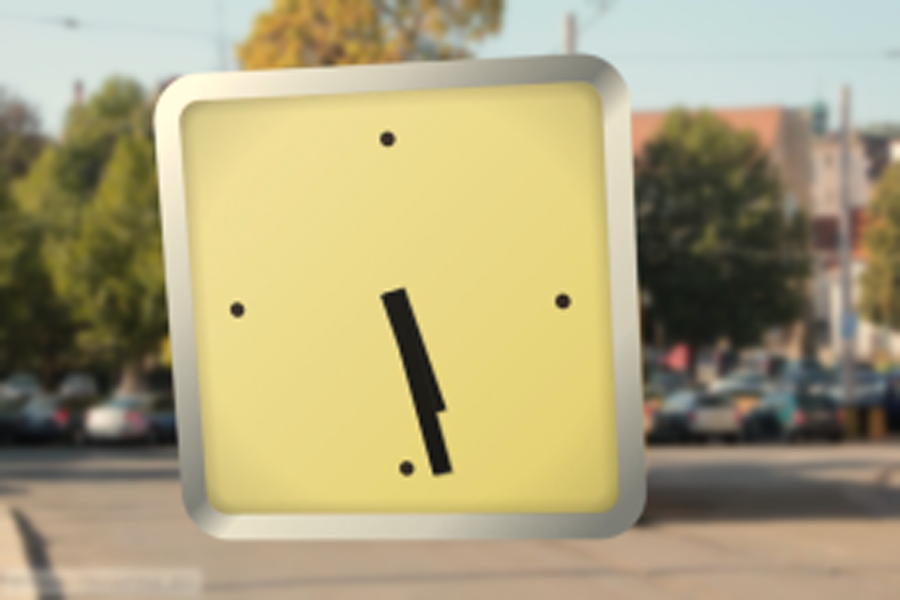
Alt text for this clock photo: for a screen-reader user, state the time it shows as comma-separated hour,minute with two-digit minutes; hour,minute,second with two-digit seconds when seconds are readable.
5,28
